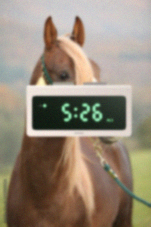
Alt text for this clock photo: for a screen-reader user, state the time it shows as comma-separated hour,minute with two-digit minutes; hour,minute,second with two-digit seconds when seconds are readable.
5,26
